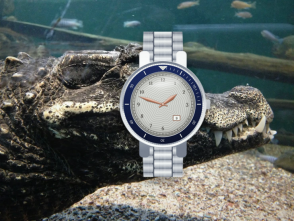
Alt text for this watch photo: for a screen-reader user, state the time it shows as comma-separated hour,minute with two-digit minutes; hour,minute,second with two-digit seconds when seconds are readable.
1,48
